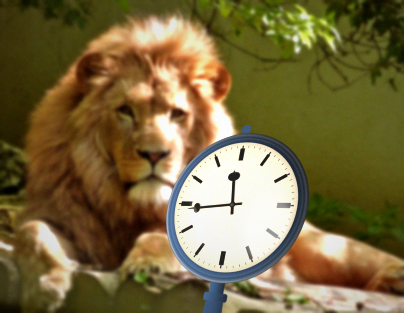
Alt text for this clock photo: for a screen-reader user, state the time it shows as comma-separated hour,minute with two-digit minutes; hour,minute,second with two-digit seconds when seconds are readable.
11,44
